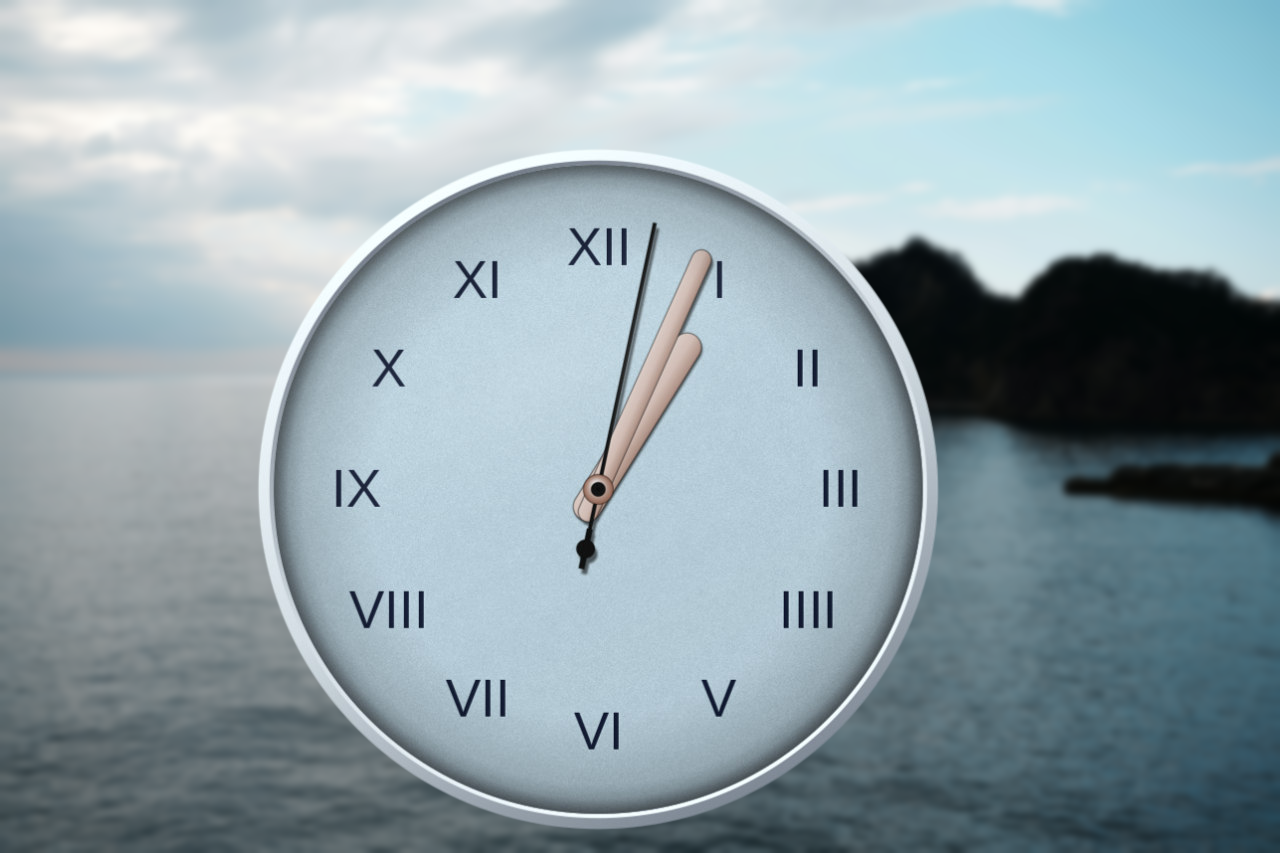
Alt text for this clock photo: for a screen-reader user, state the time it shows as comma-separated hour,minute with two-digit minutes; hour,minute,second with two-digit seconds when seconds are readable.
1,04,02
